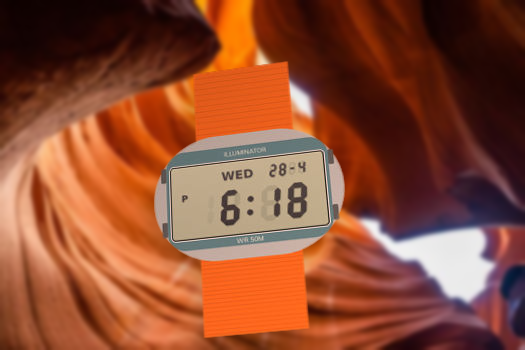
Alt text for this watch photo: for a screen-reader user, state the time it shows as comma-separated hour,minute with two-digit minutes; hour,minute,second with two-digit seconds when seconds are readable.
6,18
